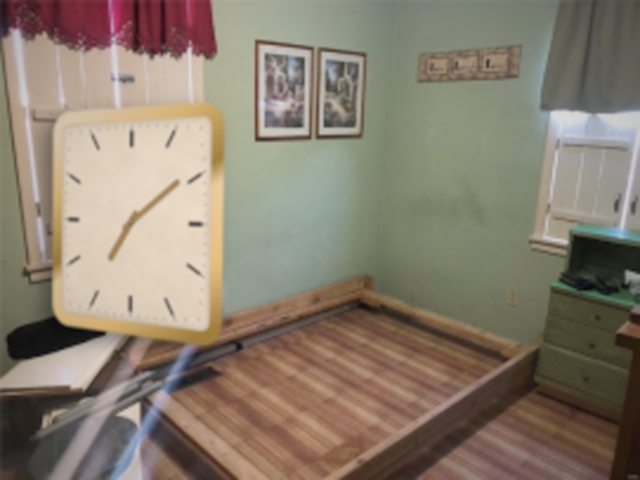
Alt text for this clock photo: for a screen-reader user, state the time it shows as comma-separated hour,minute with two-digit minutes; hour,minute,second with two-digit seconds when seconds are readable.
7,09
